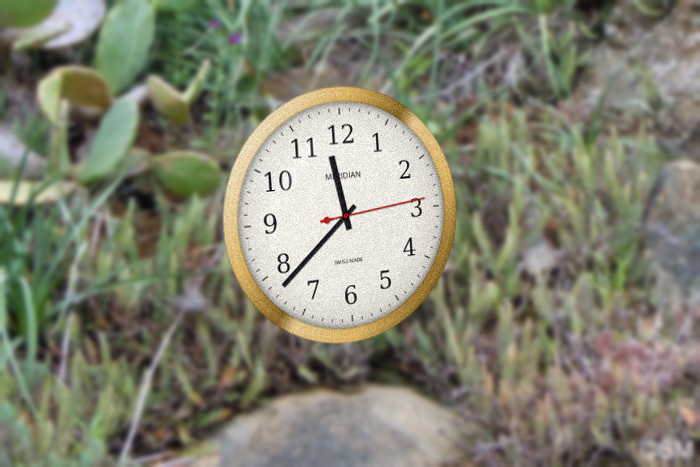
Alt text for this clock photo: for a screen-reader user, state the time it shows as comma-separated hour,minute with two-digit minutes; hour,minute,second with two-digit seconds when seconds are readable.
11,38,14
